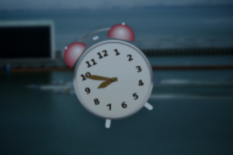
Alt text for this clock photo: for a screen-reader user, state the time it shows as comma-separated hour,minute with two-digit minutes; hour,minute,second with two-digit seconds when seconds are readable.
8,50
